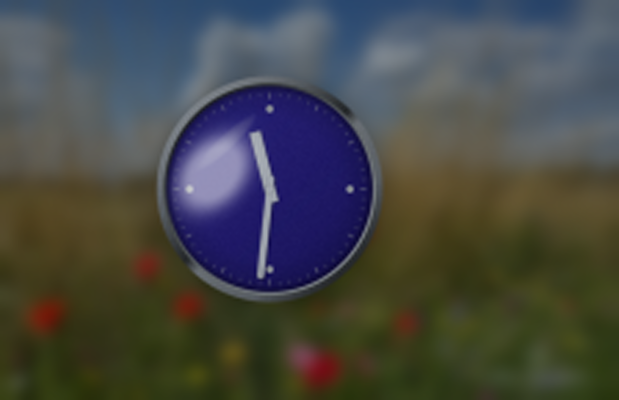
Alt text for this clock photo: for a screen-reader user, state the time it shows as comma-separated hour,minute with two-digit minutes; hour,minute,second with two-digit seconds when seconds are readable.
11,31
